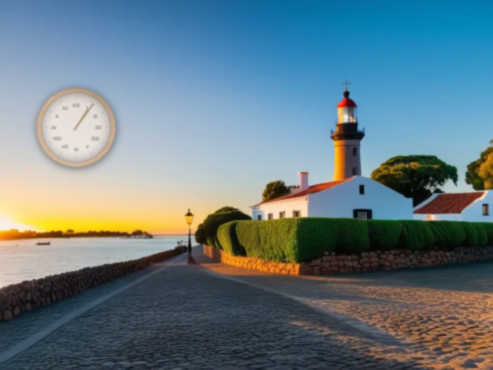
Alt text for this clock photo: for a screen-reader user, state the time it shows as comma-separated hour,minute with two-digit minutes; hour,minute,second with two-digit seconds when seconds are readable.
1,06
